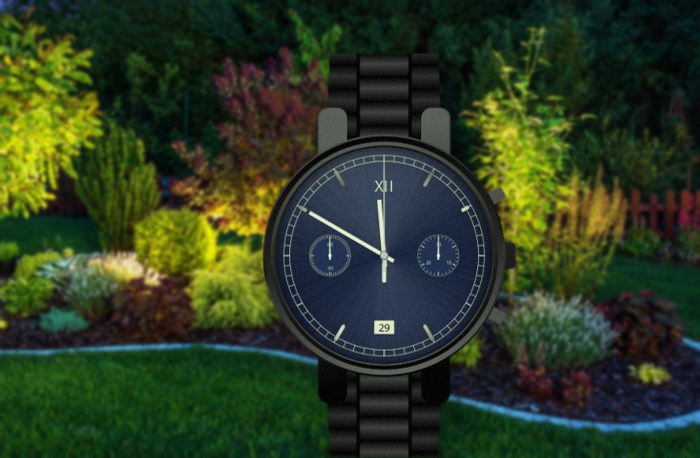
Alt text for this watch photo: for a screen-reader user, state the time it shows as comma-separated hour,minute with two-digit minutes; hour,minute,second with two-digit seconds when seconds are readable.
11,50
